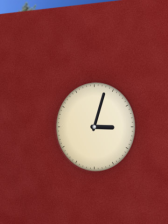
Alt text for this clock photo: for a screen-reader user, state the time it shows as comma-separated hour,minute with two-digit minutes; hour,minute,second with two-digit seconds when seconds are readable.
3,03
